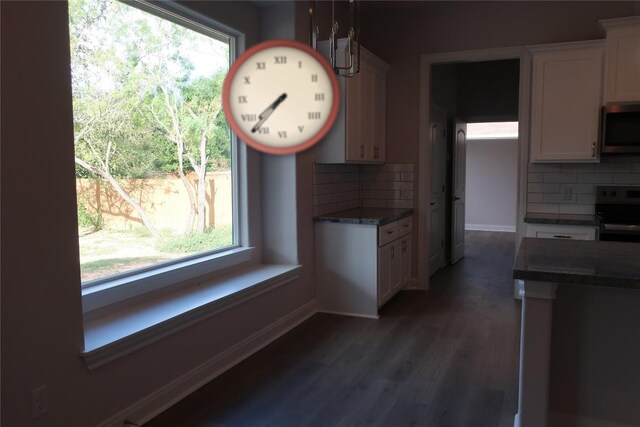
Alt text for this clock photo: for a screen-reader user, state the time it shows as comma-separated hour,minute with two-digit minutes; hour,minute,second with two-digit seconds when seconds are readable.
7,37
